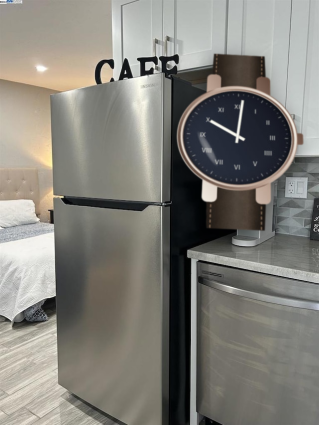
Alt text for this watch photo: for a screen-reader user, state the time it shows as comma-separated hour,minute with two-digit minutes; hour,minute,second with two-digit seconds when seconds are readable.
10,01
